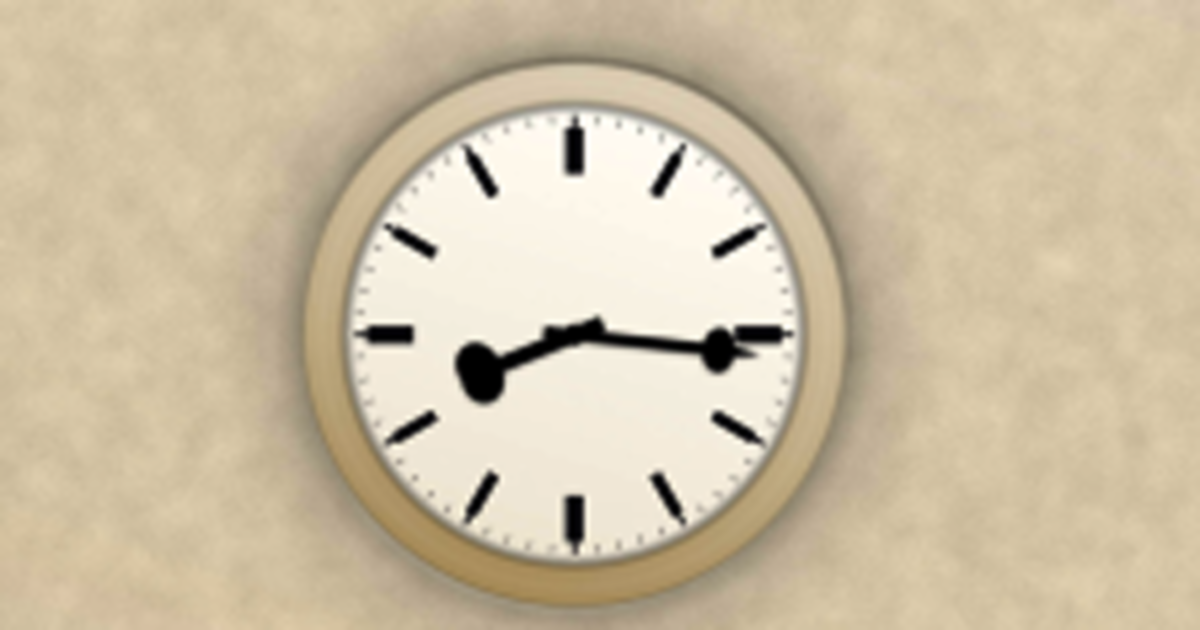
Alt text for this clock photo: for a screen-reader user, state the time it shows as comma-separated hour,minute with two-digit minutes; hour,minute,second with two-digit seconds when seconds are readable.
8,16
